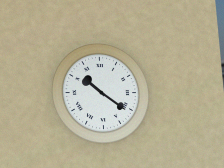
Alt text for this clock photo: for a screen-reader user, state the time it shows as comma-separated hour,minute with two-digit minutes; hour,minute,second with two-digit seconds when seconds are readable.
10,21
